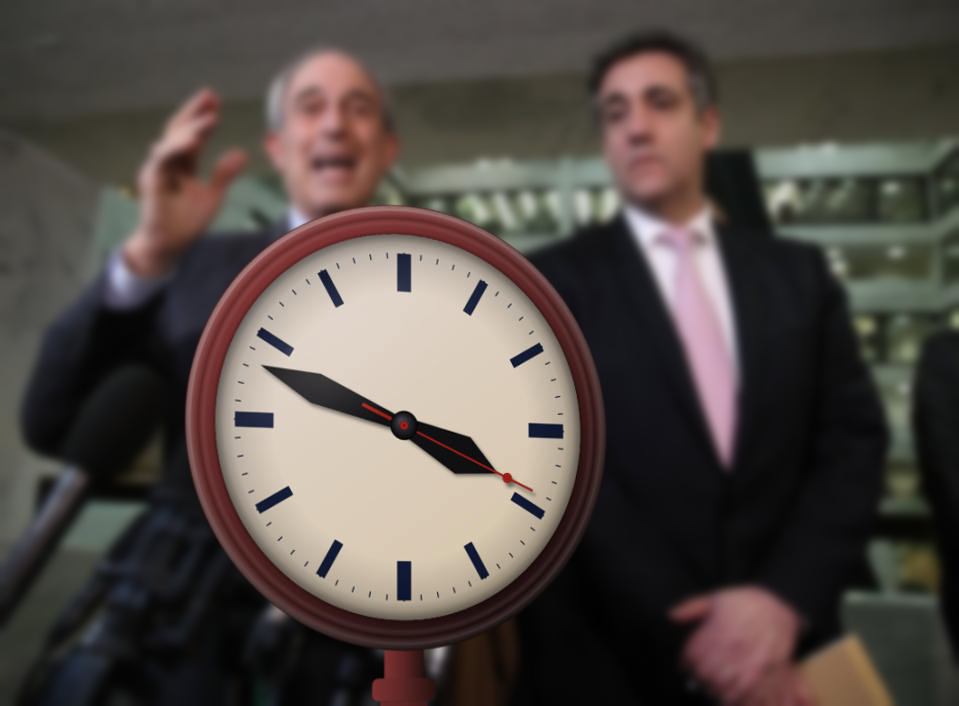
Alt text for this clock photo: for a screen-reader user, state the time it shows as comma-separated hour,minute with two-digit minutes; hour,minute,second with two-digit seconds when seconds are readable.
3,48,19
